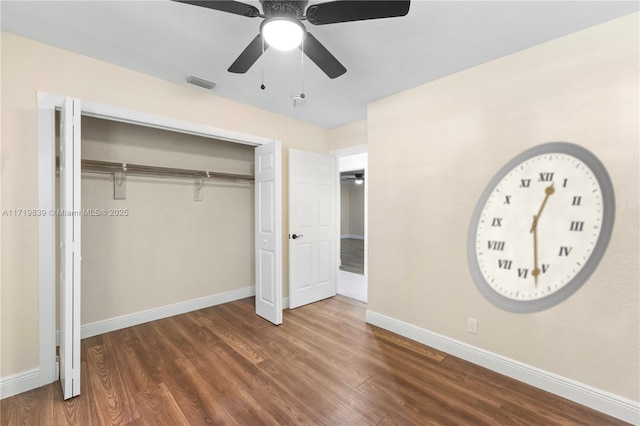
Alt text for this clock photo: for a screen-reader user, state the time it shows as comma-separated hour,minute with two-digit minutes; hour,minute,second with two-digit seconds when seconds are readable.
12,27
